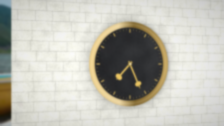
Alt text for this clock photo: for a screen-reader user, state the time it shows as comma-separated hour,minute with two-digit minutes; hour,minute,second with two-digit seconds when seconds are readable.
7,26
